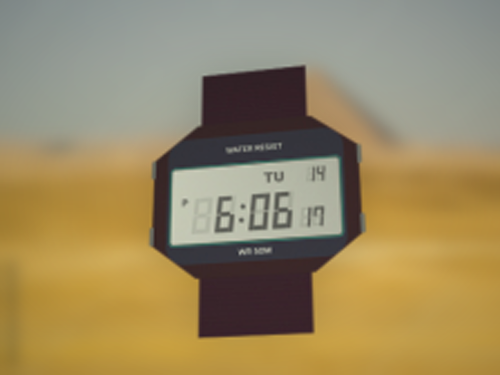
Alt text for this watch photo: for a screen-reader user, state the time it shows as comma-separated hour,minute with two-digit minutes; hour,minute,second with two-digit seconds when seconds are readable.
6,06,17
